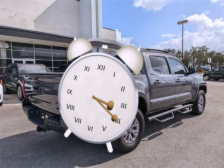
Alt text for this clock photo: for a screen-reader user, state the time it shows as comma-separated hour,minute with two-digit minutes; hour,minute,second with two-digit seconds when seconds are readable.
3,20
